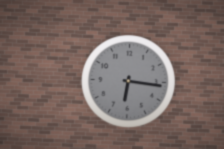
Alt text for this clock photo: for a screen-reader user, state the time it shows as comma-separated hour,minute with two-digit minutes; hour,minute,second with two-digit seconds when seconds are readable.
6,16
